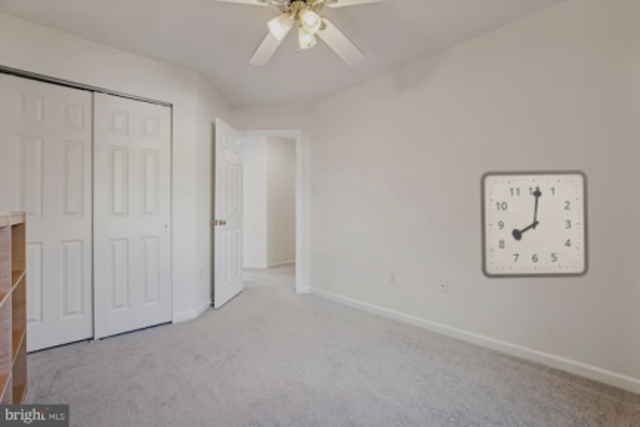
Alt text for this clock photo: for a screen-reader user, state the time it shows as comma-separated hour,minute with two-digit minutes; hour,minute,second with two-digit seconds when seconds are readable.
8,01
